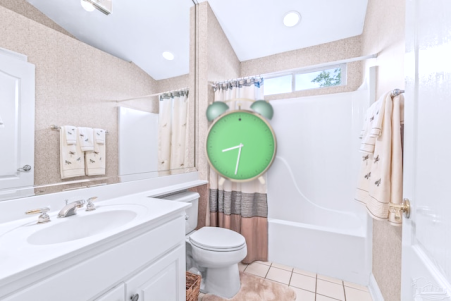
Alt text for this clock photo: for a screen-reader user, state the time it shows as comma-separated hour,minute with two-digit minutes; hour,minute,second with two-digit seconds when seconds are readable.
8,32
